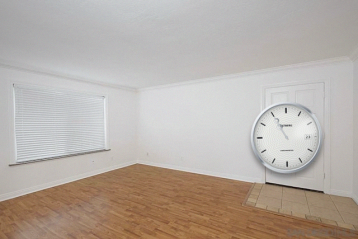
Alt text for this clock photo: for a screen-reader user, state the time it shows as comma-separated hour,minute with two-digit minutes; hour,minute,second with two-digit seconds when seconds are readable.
10,55
